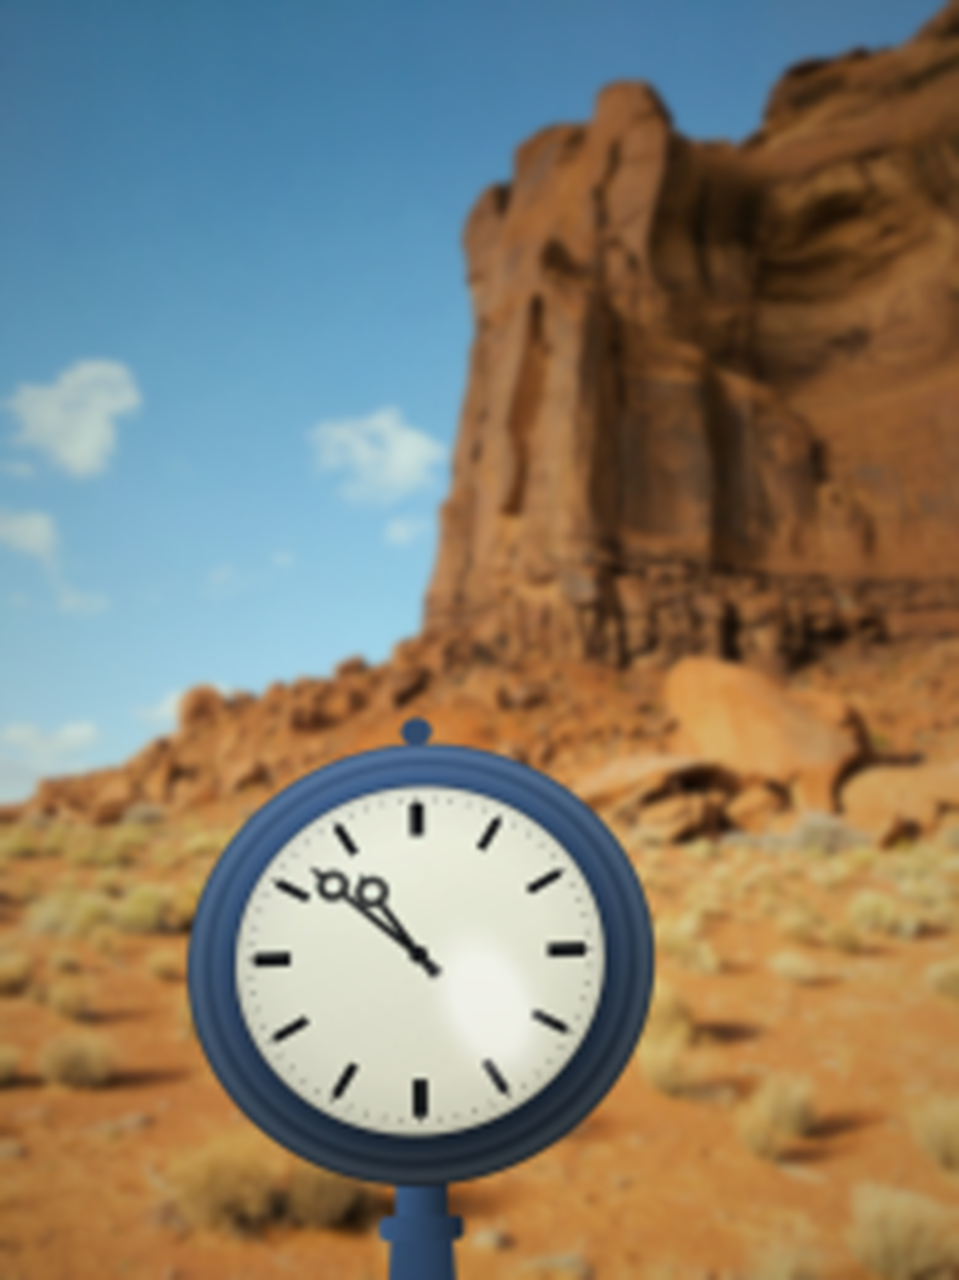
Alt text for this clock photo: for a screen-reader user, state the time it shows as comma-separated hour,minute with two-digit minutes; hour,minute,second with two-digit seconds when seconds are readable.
10,52
